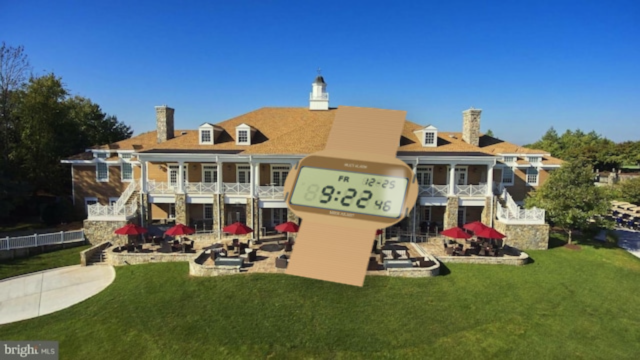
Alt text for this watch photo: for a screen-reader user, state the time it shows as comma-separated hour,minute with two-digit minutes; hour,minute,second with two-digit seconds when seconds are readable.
9,22,46
